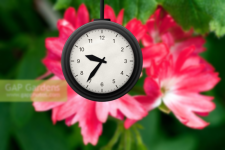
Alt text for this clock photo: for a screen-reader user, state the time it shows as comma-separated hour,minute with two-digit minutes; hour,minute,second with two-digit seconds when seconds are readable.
9,36
